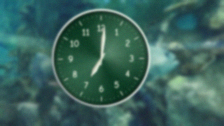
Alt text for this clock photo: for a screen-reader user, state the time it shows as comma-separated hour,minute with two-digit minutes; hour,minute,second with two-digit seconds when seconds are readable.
7,01
